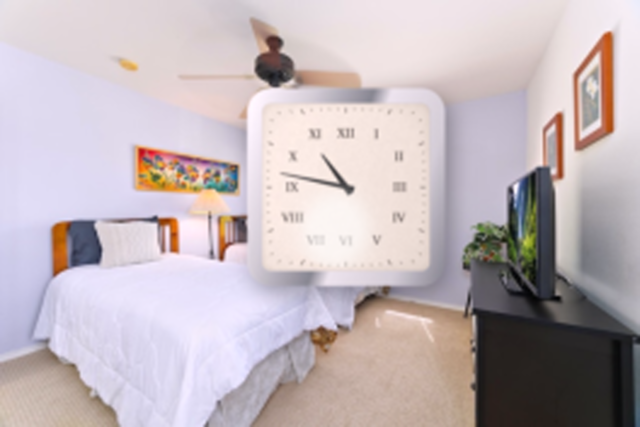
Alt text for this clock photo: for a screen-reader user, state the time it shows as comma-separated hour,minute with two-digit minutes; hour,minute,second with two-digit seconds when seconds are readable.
10,47
